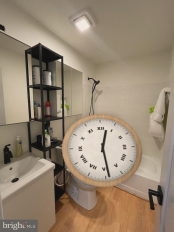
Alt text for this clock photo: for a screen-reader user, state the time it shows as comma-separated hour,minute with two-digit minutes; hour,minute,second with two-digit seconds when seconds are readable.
12,29
